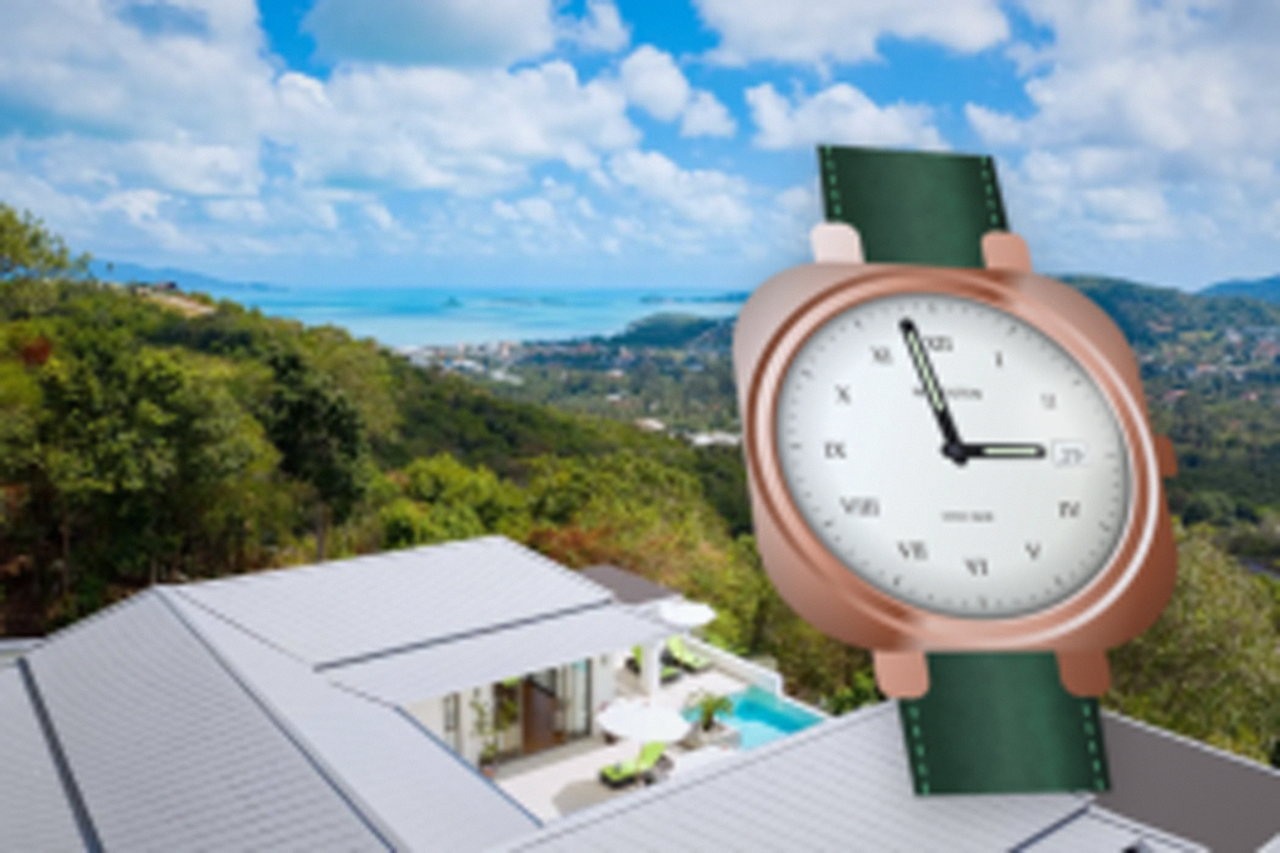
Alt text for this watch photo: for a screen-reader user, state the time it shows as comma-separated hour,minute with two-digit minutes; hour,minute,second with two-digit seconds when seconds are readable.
2,58
